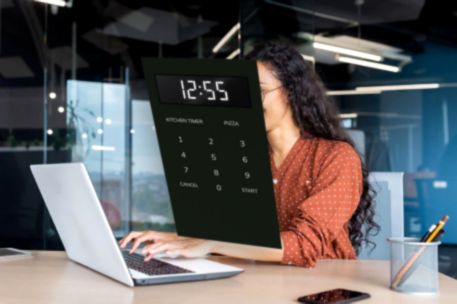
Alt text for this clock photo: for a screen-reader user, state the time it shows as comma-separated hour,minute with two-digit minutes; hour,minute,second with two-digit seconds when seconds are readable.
12,55
